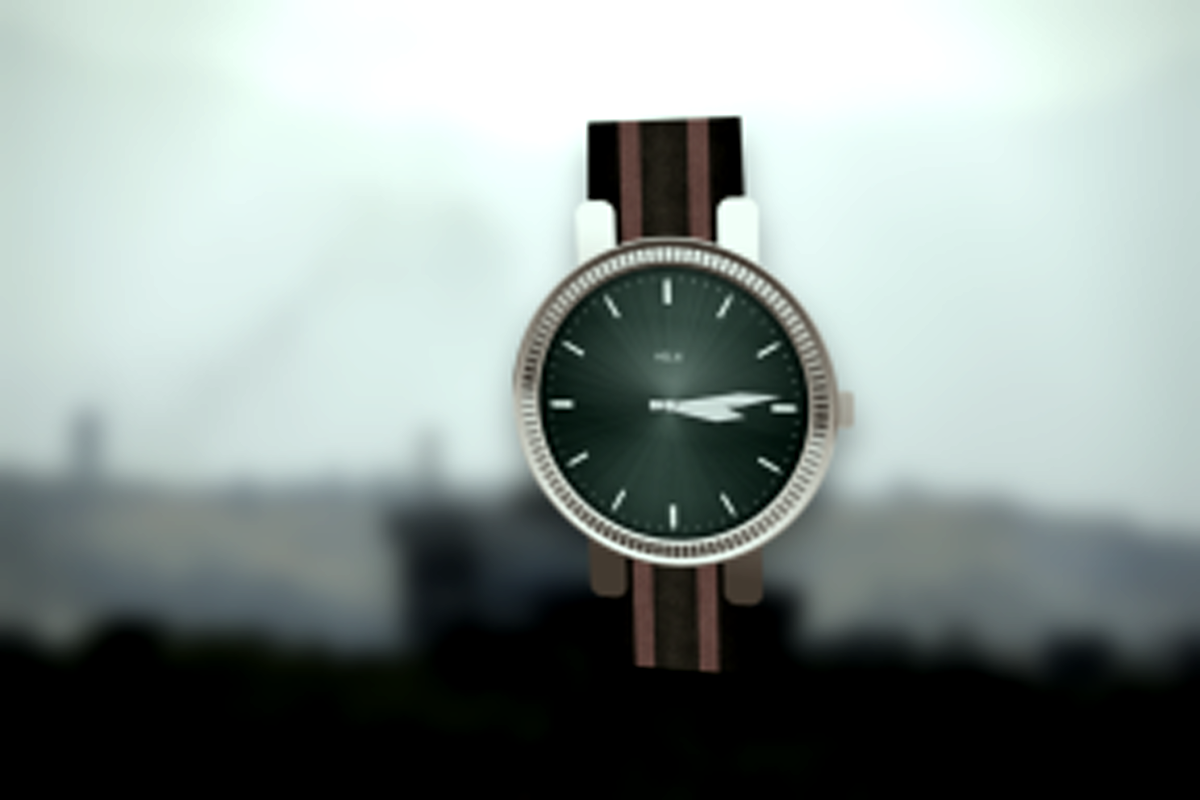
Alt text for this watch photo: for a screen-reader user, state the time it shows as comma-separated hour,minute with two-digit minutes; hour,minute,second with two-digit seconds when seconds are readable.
3,14
